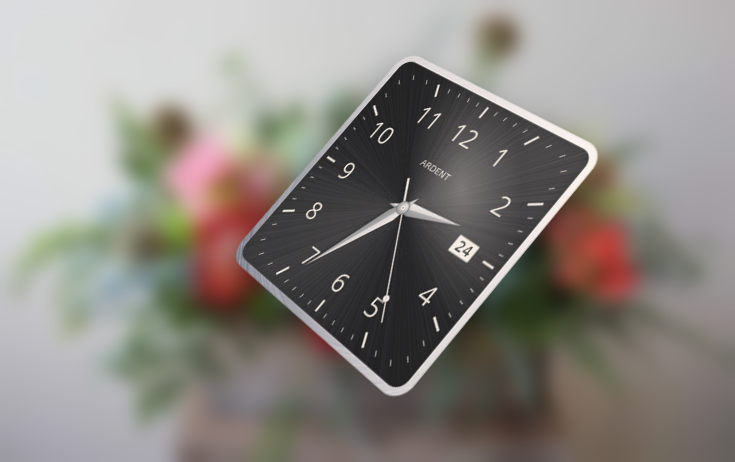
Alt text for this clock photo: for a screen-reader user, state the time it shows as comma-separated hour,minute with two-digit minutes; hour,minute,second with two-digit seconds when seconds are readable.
2,34,24
